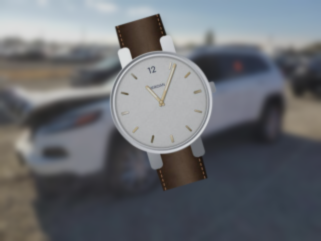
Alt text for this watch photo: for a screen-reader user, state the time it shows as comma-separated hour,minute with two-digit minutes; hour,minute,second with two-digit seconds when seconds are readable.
11,06
